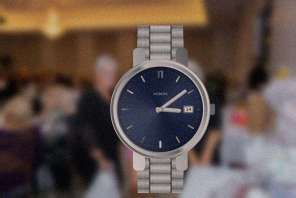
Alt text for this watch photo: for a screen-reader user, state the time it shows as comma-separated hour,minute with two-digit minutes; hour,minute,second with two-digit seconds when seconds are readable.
3,09
